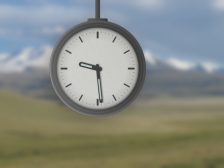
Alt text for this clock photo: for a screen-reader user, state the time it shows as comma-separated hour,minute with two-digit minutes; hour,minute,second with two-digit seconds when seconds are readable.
9,29
